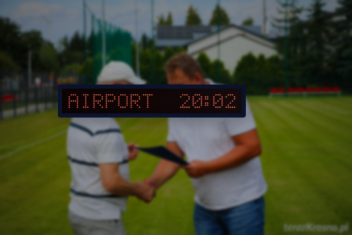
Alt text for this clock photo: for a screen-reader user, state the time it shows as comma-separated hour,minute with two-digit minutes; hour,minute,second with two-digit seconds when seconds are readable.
20,02
